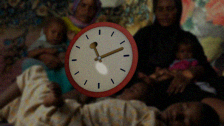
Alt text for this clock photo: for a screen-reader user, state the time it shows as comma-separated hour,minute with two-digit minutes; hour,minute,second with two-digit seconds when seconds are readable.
11,12
